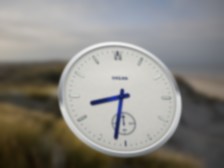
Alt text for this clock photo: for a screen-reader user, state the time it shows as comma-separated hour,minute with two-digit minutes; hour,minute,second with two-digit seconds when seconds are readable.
8,32
